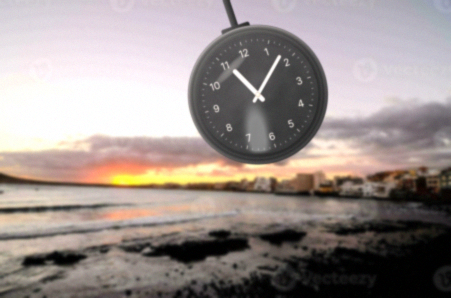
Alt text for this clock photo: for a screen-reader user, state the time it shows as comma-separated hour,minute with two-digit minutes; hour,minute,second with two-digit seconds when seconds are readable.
11,08
